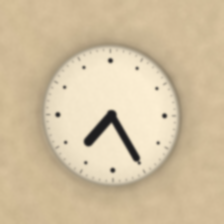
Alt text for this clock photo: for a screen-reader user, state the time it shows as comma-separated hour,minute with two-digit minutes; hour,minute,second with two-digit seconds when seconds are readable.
7,25
